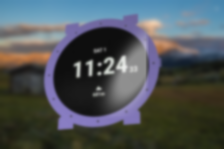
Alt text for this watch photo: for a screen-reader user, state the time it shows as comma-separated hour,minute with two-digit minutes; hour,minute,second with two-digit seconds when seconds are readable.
11,24
